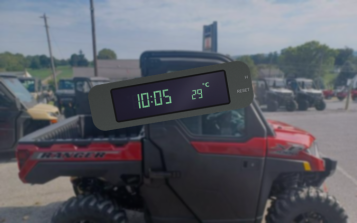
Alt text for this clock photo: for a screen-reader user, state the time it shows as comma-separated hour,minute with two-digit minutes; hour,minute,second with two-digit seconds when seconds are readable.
10,05
